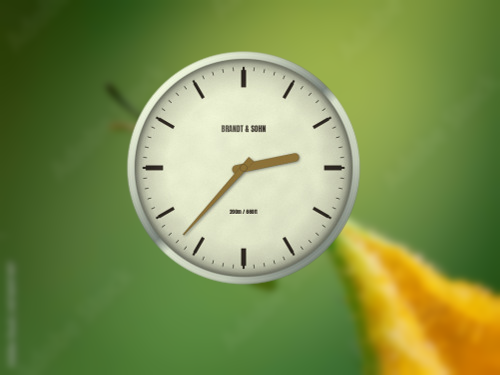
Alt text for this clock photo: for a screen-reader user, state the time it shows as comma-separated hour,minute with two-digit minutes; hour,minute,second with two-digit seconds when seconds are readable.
2,37
